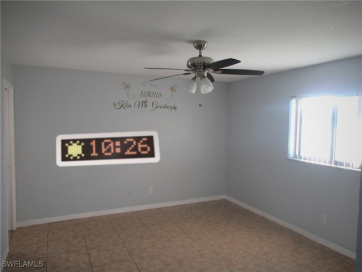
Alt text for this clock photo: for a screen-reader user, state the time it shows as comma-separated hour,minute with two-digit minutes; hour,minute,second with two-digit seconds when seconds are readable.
10,26
